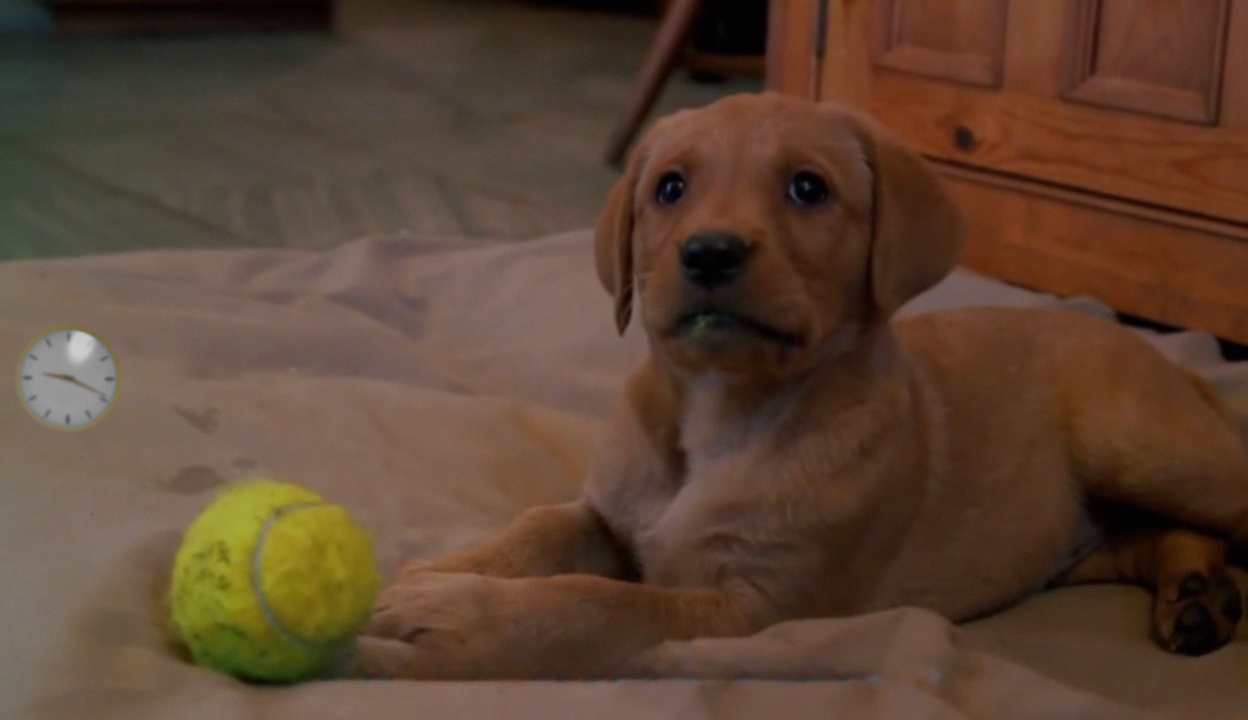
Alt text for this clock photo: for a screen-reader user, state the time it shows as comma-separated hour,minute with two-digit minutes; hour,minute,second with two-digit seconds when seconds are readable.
9,19
